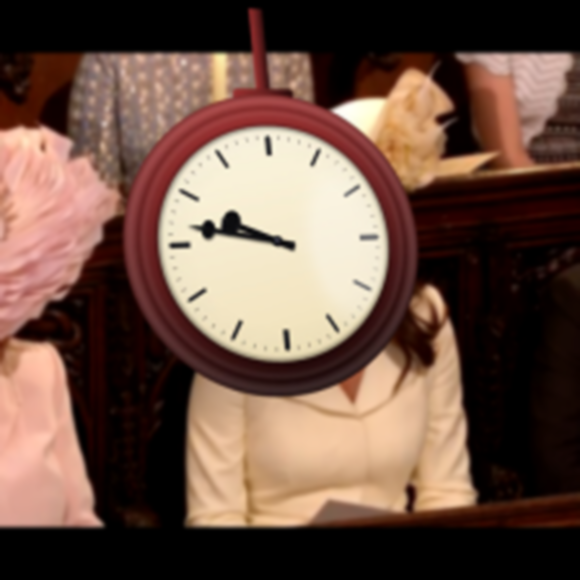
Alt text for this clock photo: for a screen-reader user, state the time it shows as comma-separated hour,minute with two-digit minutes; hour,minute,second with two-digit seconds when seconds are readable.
9,47
